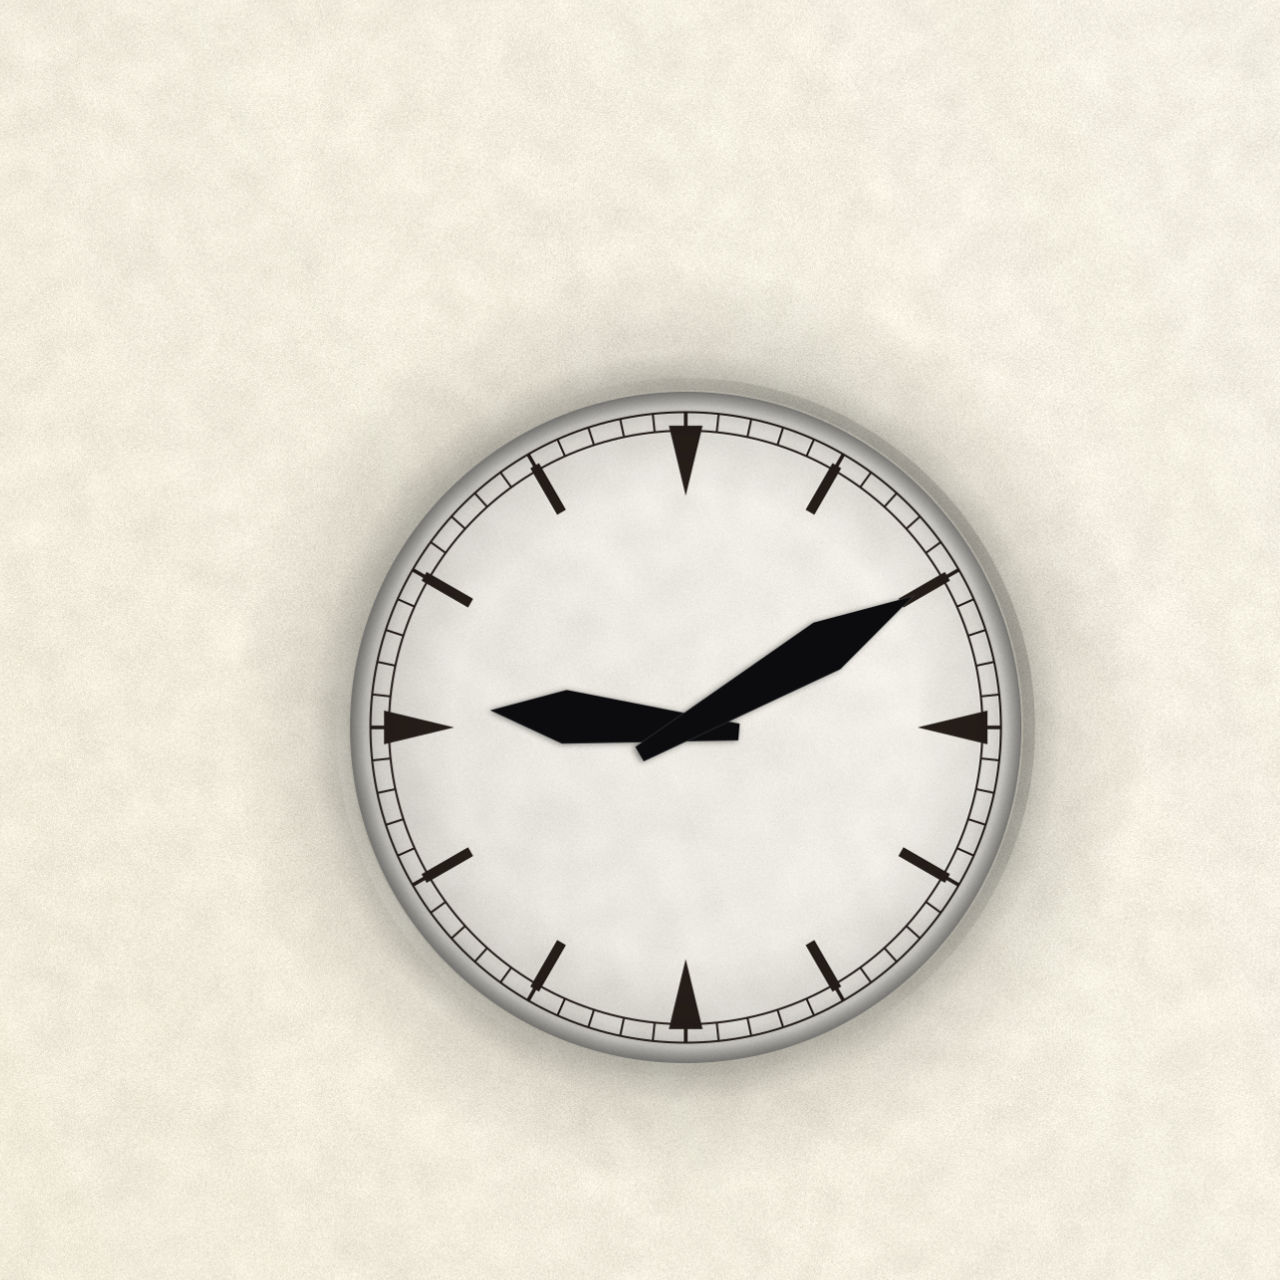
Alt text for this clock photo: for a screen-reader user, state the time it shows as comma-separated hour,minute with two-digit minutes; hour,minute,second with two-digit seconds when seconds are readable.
9,10
